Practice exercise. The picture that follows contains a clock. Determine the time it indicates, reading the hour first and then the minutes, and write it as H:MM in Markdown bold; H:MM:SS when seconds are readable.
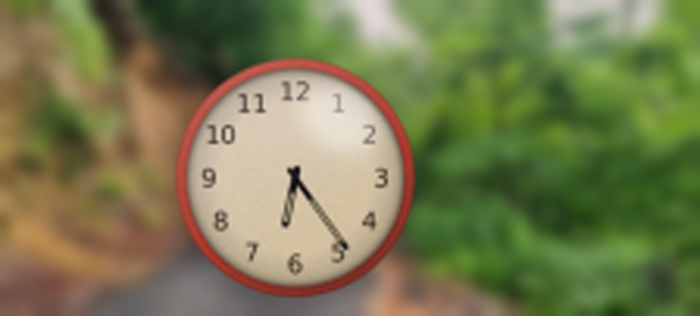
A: **6:24**
